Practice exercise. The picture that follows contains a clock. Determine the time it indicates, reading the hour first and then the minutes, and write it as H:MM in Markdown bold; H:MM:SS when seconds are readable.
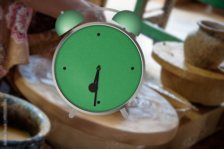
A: **6:31**
